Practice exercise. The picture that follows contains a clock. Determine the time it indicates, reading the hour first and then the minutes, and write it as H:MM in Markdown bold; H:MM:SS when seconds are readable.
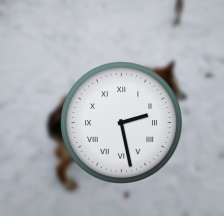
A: **2:28**
